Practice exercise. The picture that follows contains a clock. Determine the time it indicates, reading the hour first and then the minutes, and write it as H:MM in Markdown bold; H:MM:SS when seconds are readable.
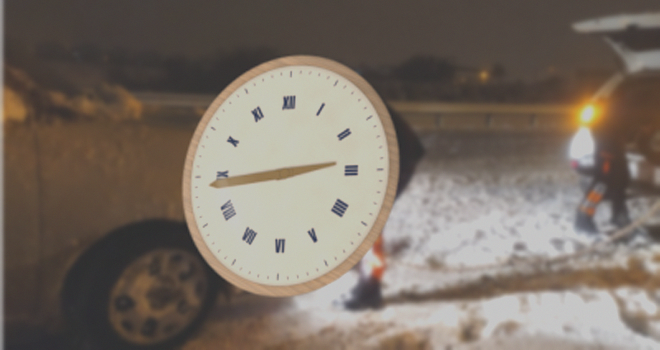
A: **2:44**
